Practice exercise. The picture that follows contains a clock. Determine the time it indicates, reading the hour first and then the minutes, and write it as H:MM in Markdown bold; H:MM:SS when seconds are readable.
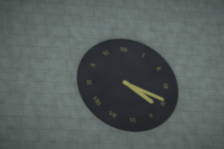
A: **4:19**
